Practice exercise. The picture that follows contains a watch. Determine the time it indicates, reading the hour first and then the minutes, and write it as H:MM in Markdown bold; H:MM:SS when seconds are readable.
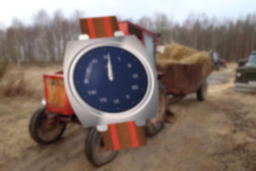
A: **12:01**
